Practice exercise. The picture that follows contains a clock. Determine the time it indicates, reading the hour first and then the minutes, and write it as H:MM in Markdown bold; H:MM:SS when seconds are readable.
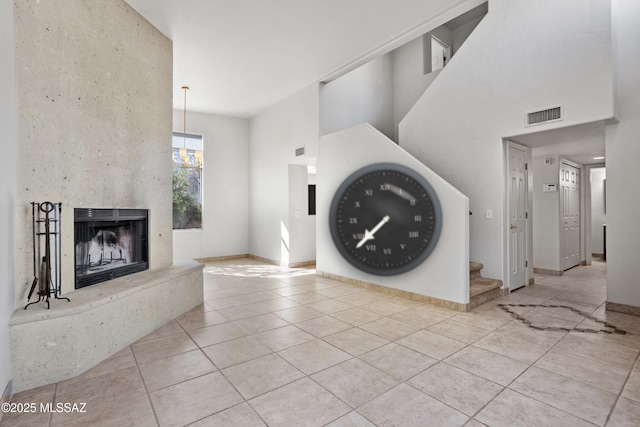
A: **7:38**
